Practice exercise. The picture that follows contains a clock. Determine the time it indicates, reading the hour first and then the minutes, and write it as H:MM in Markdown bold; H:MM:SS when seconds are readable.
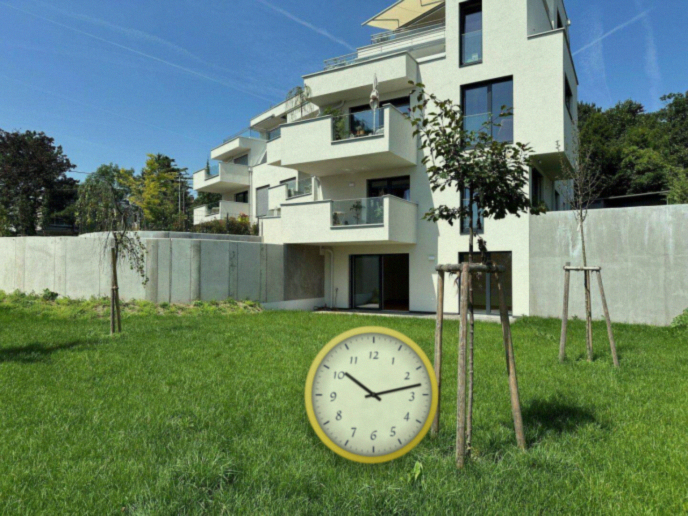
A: **10:13**
